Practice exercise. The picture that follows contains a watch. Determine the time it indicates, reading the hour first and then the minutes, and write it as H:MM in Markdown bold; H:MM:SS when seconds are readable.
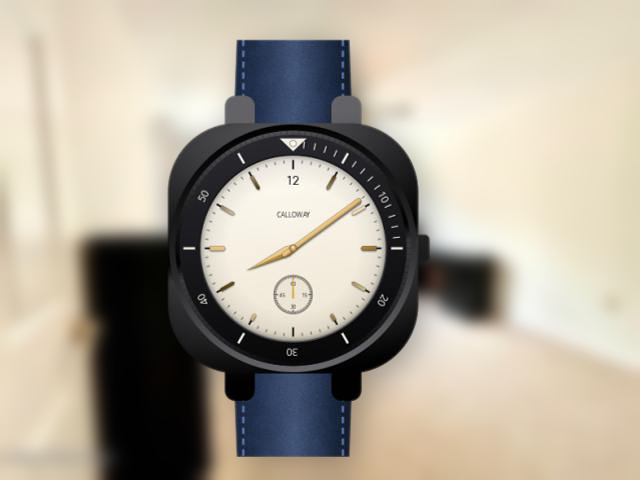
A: **8:09**
